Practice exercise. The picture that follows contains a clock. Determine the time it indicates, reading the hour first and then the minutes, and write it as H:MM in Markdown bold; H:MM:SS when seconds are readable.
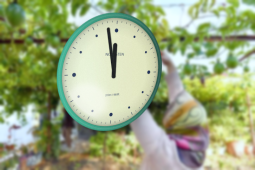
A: **11:58**
